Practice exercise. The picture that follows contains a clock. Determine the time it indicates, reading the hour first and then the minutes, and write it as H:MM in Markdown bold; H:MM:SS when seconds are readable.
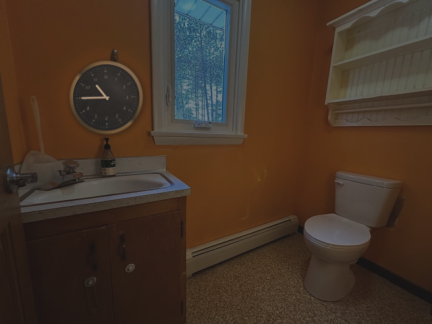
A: **10:45**
